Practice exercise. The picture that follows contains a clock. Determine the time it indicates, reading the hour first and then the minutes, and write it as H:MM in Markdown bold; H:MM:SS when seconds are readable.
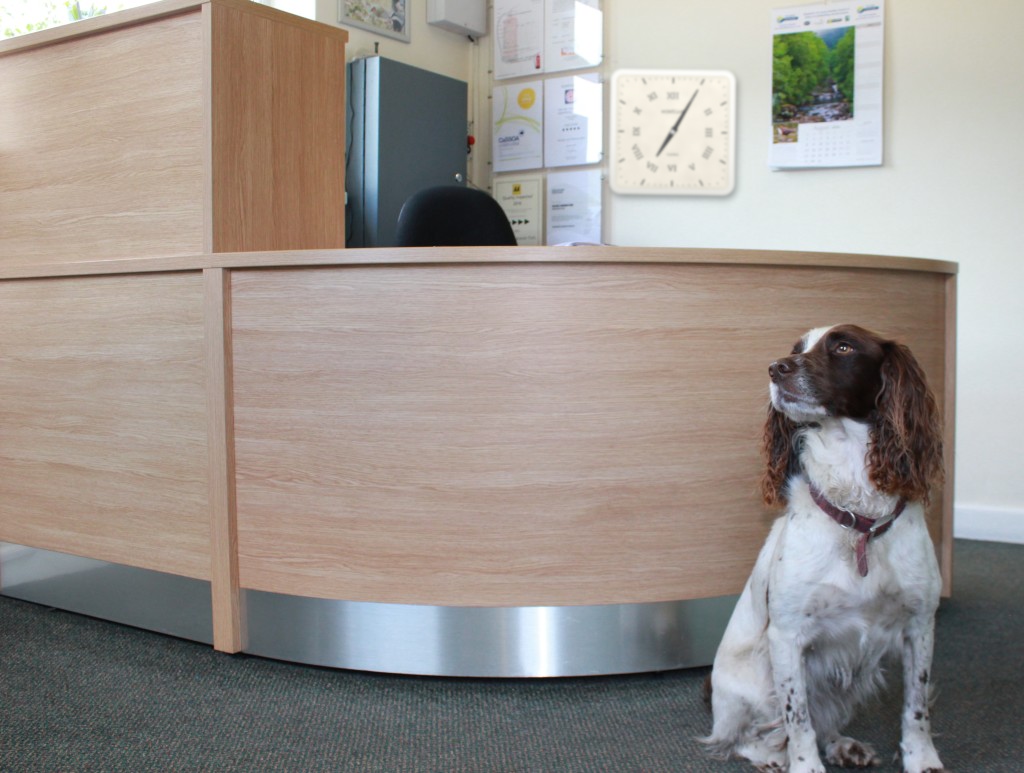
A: **7:05**
